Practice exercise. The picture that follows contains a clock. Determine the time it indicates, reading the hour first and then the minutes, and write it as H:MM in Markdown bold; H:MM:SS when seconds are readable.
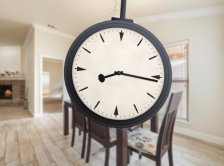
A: **8:16**
